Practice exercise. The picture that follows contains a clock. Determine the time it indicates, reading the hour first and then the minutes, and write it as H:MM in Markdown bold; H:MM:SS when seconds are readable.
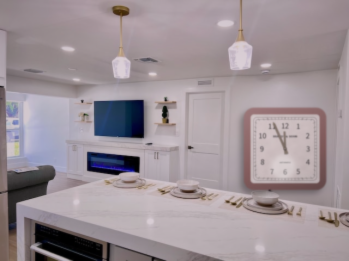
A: **11:56**
